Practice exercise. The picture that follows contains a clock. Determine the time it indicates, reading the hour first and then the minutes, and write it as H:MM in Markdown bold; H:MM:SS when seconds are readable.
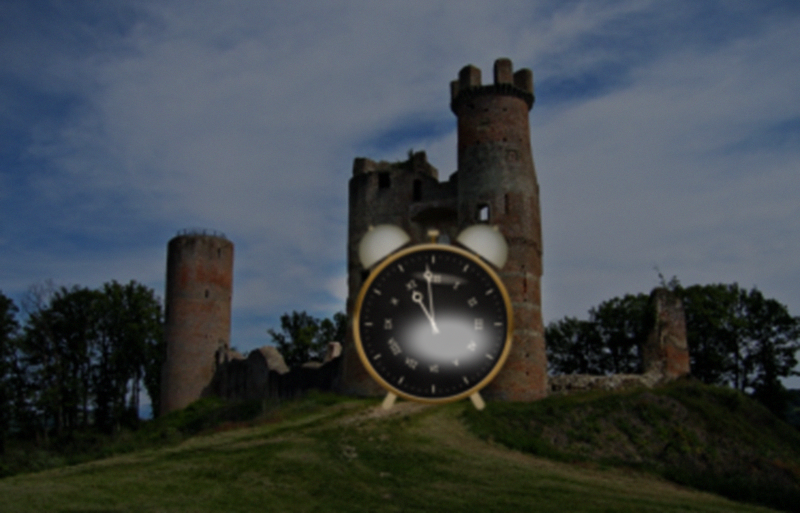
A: **10:59**
